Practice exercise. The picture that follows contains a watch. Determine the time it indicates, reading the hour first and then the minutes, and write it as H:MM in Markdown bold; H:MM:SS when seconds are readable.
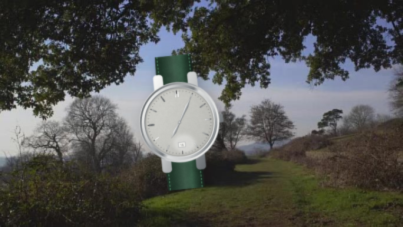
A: **7:05**
